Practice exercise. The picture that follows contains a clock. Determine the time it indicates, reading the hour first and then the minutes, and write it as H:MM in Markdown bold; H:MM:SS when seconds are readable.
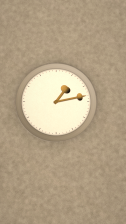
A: **1:13**
